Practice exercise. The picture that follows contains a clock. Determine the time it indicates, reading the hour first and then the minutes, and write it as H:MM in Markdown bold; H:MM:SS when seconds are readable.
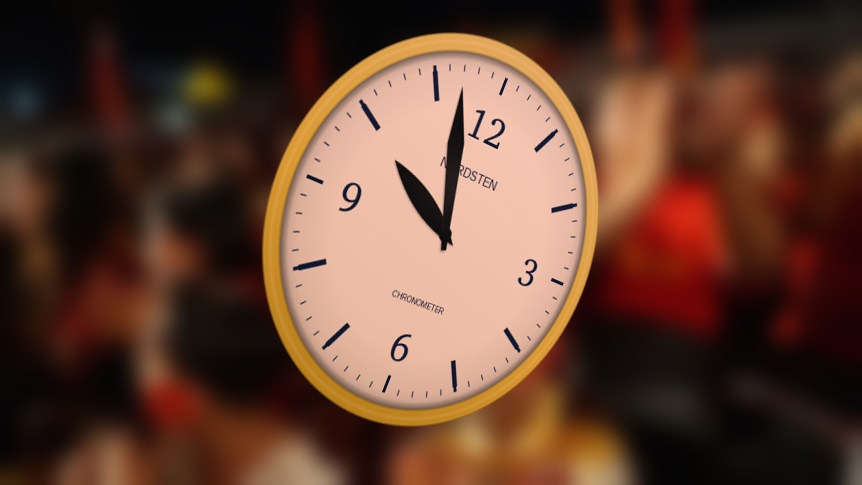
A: **9:57**
